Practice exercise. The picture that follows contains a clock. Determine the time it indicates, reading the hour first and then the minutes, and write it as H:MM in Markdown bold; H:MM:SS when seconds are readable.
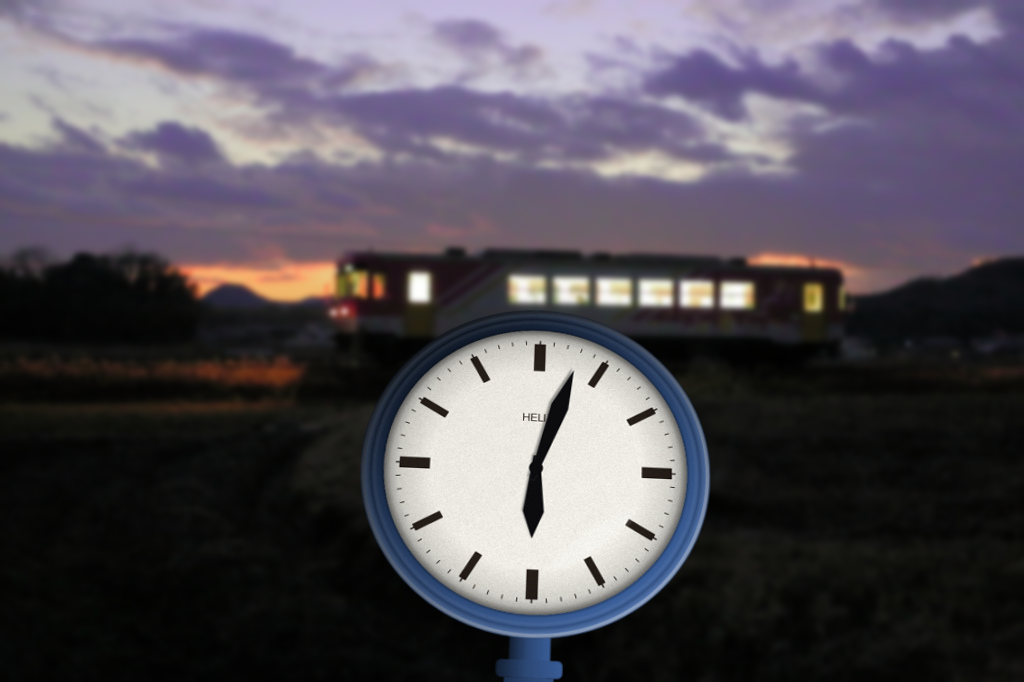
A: **6:03**
